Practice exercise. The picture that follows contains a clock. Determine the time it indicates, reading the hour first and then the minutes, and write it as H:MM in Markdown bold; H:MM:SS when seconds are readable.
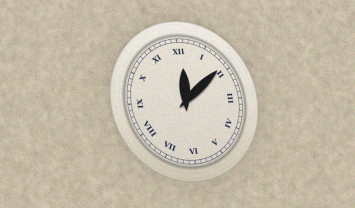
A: **12:09**
